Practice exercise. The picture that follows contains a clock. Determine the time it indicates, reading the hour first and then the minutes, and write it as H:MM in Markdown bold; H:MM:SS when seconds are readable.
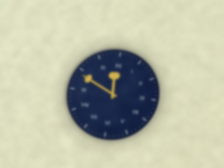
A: **11:49**
